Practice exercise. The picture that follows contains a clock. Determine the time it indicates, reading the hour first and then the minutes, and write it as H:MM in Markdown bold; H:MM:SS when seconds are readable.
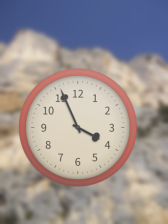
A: **3:56**
